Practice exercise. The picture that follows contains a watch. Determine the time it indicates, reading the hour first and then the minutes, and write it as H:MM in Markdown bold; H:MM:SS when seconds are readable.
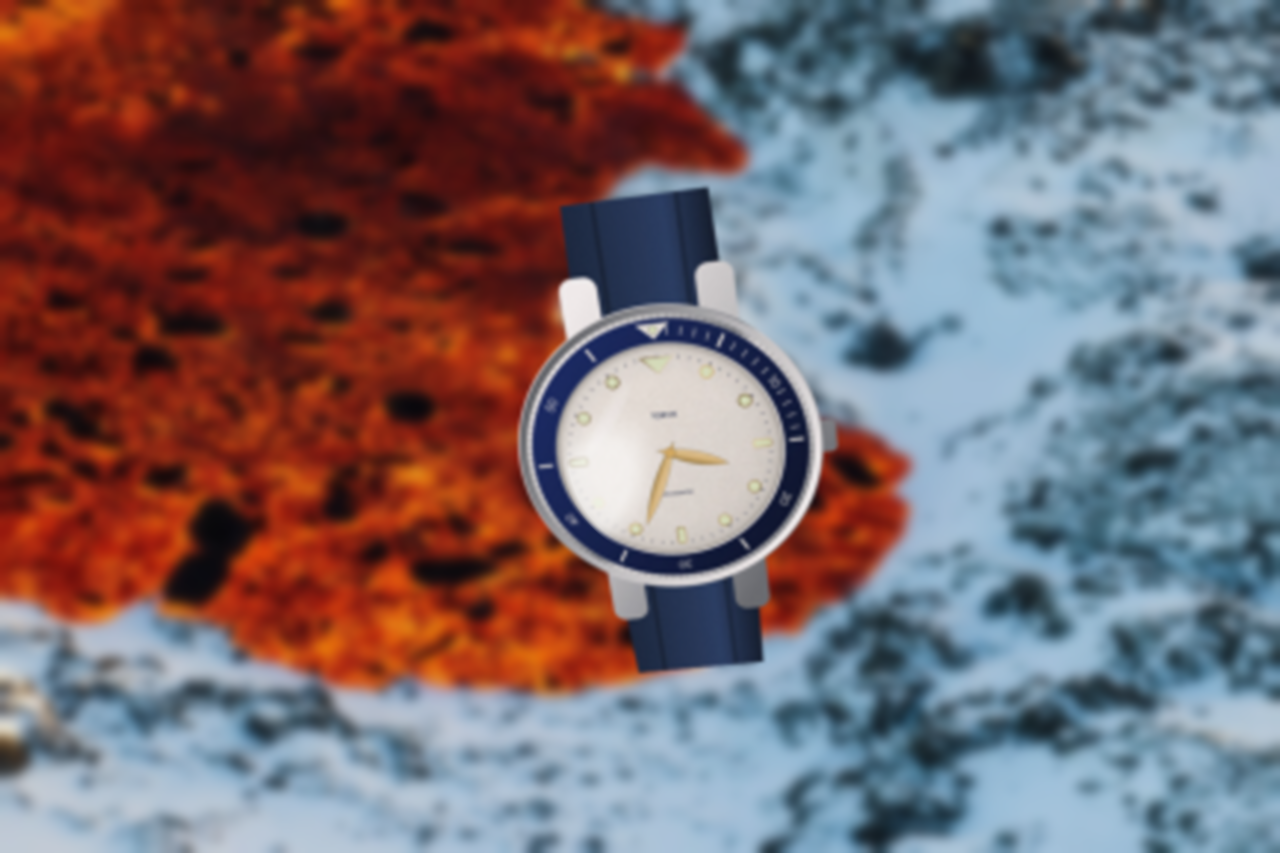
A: **3:34**
